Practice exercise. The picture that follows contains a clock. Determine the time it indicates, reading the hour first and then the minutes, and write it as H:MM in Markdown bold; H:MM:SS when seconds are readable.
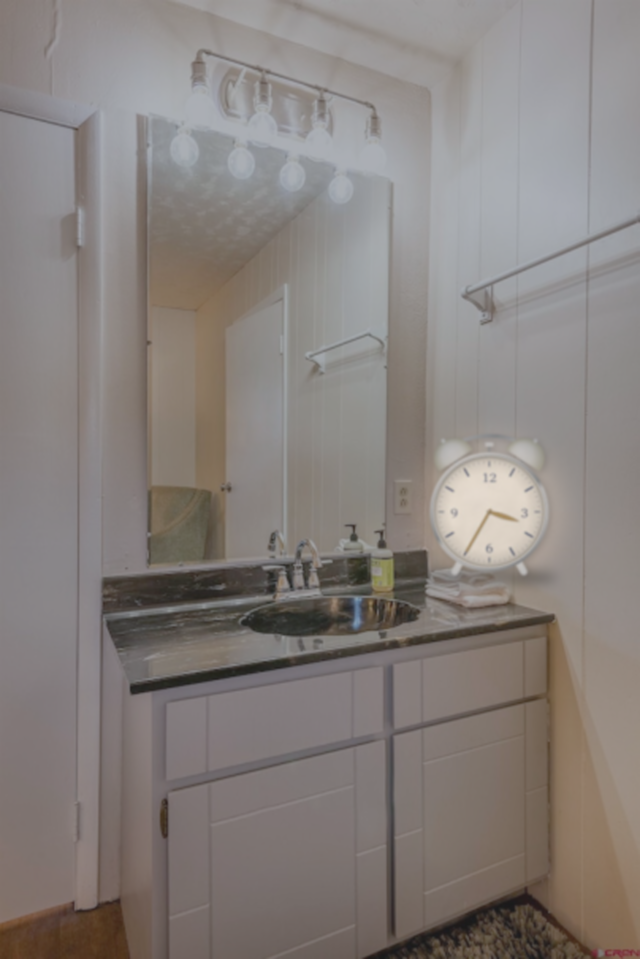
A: **3:35**
